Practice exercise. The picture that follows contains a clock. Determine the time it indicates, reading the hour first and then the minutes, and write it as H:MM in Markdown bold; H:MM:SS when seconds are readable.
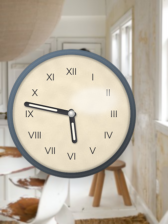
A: **5:47**
